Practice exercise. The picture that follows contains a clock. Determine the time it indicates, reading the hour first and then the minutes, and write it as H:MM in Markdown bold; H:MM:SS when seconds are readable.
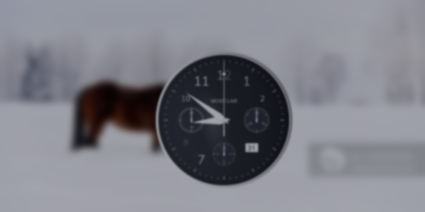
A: **8:51**
